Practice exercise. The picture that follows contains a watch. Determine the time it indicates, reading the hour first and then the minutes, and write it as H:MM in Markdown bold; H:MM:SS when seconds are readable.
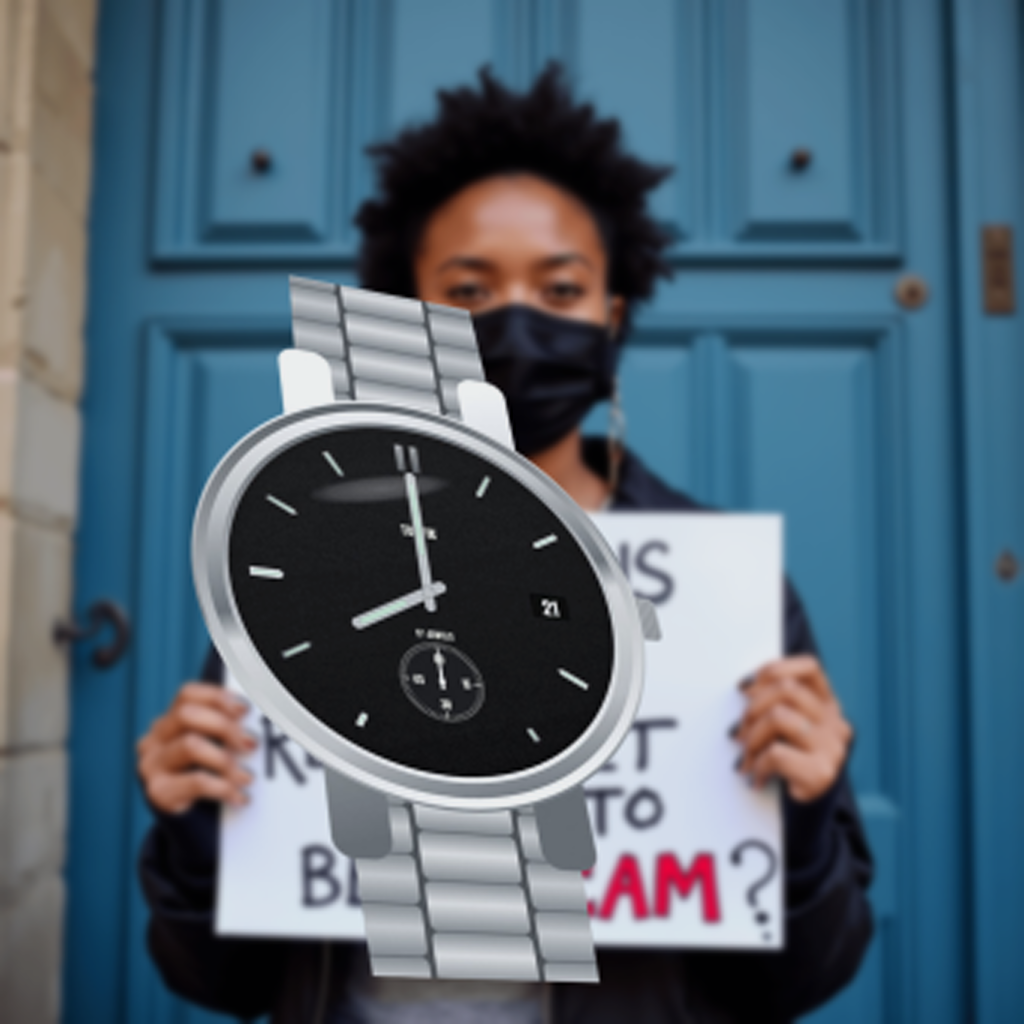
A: **8:00**
